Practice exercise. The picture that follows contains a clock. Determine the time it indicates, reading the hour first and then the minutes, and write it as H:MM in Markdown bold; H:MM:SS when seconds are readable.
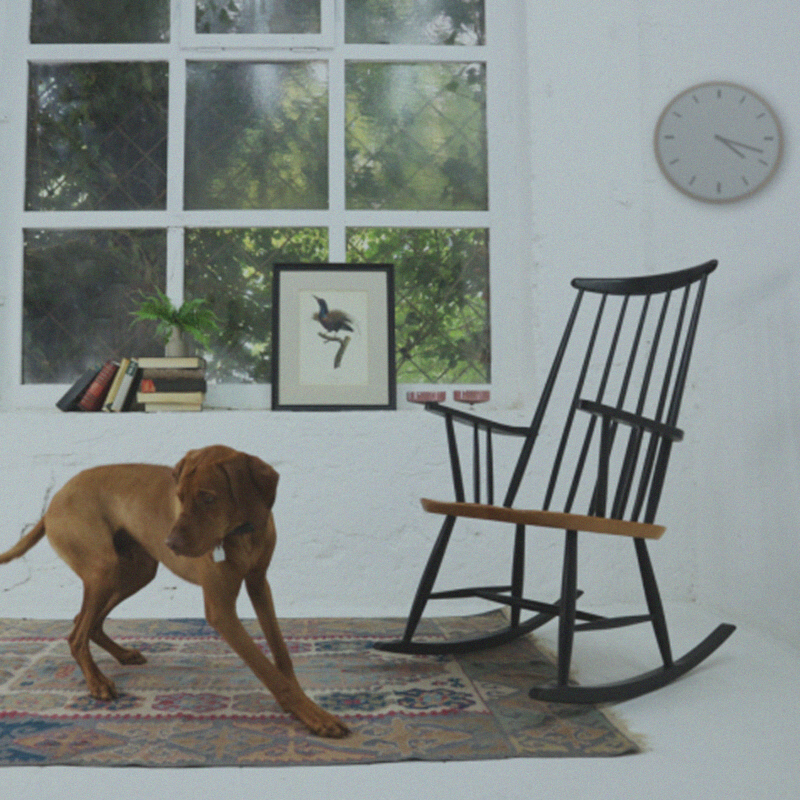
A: **4:18**
